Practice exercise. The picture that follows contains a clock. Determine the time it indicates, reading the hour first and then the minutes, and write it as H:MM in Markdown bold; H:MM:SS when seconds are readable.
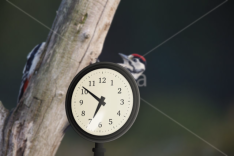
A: **6:51**
